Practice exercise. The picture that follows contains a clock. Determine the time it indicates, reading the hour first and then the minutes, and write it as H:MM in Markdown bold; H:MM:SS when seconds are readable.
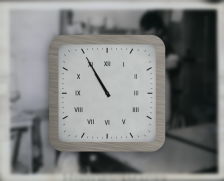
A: **10:55**
